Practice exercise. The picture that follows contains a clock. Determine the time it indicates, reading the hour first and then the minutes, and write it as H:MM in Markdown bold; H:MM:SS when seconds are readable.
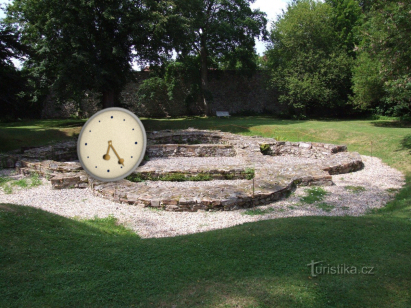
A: **6:24**
